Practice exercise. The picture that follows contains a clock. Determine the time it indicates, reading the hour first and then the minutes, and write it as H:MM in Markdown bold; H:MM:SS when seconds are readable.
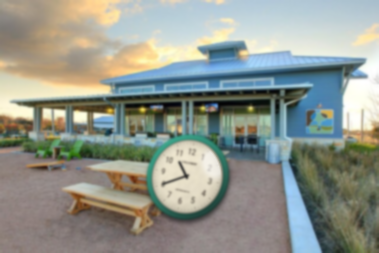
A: **10:40**
